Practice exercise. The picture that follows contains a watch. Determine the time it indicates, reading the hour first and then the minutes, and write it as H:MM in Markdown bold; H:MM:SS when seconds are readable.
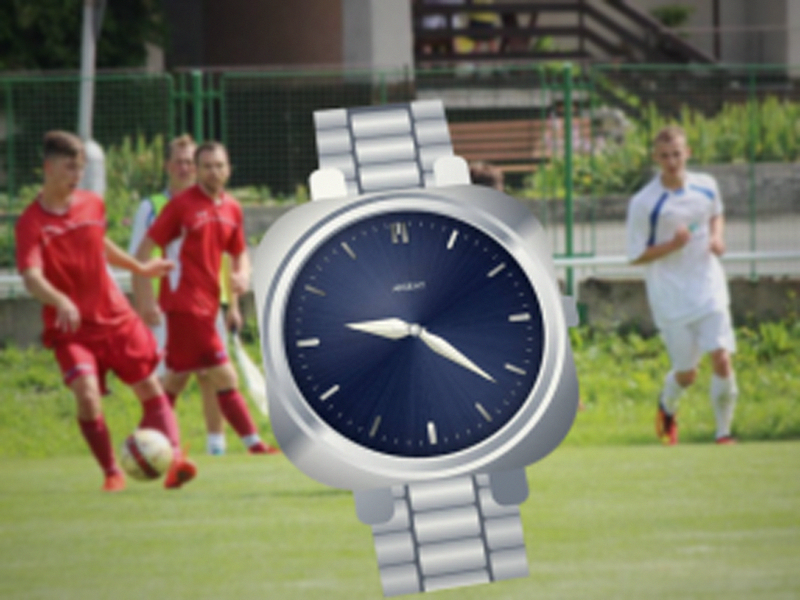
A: **9:22**
